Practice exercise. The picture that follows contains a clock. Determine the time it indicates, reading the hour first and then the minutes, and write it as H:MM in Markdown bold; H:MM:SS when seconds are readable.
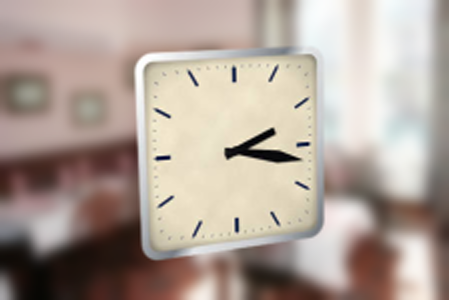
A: **2:17**
